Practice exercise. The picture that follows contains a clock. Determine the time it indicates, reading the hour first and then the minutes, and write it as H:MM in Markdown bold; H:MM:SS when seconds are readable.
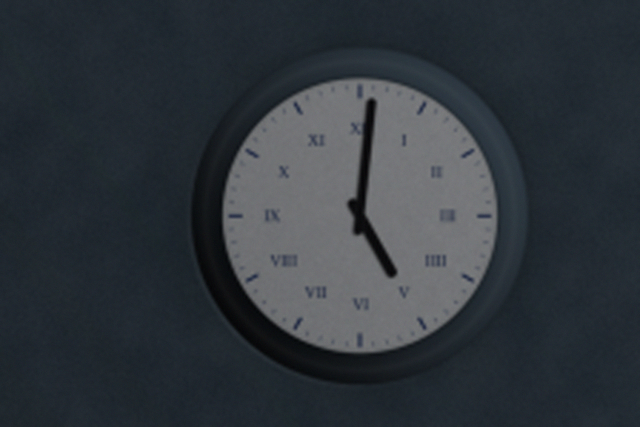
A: **5:01**
